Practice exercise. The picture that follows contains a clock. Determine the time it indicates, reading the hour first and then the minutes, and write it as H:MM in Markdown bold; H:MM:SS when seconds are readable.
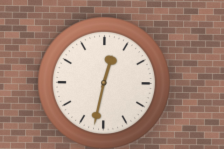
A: **12:32**
